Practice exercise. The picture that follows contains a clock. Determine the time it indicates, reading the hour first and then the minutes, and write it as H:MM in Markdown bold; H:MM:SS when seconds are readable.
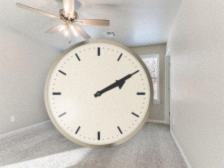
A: **2:10**
